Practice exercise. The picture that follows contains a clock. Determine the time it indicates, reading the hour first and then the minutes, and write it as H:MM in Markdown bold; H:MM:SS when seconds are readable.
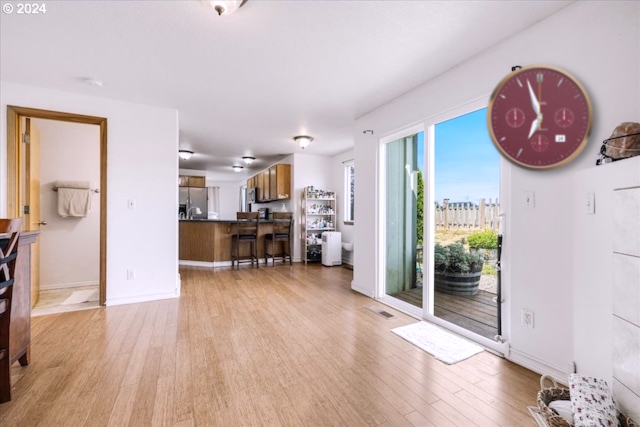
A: **6:57**
